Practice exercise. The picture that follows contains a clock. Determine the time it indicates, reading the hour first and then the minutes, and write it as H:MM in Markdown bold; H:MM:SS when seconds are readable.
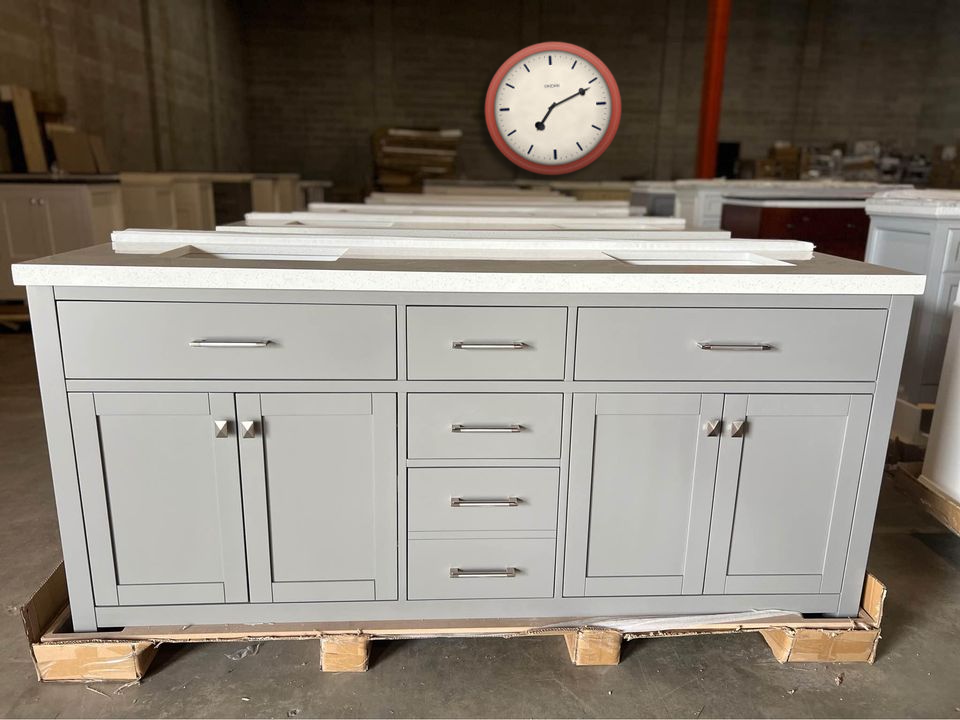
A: **7:11**
